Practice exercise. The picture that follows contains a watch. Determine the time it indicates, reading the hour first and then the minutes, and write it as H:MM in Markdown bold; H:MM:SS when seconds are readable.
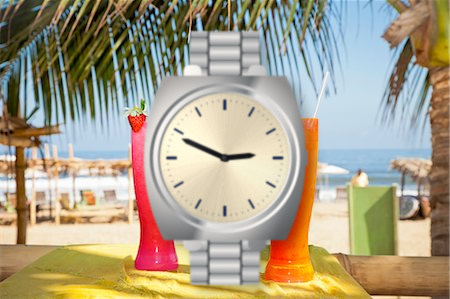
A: **2:49**
